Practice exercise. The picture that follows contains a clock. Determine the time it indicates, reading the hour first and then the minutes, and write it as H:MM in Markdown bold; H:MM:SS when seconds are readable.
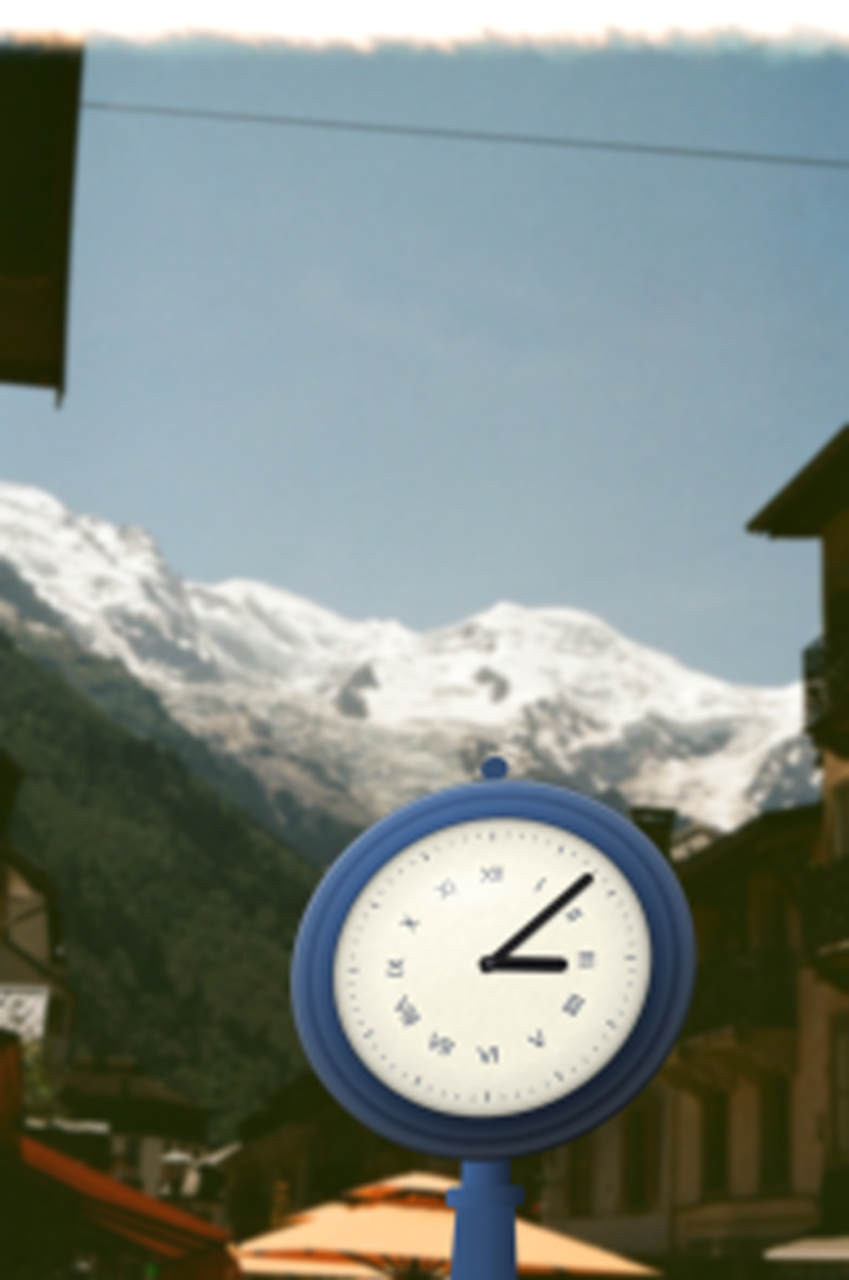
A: **3:08**
